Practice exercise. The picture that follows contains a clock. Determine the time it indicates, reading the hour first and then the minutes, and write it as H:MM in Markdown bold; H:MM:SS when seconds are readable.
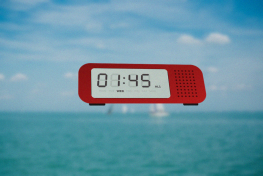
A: **1:45**
